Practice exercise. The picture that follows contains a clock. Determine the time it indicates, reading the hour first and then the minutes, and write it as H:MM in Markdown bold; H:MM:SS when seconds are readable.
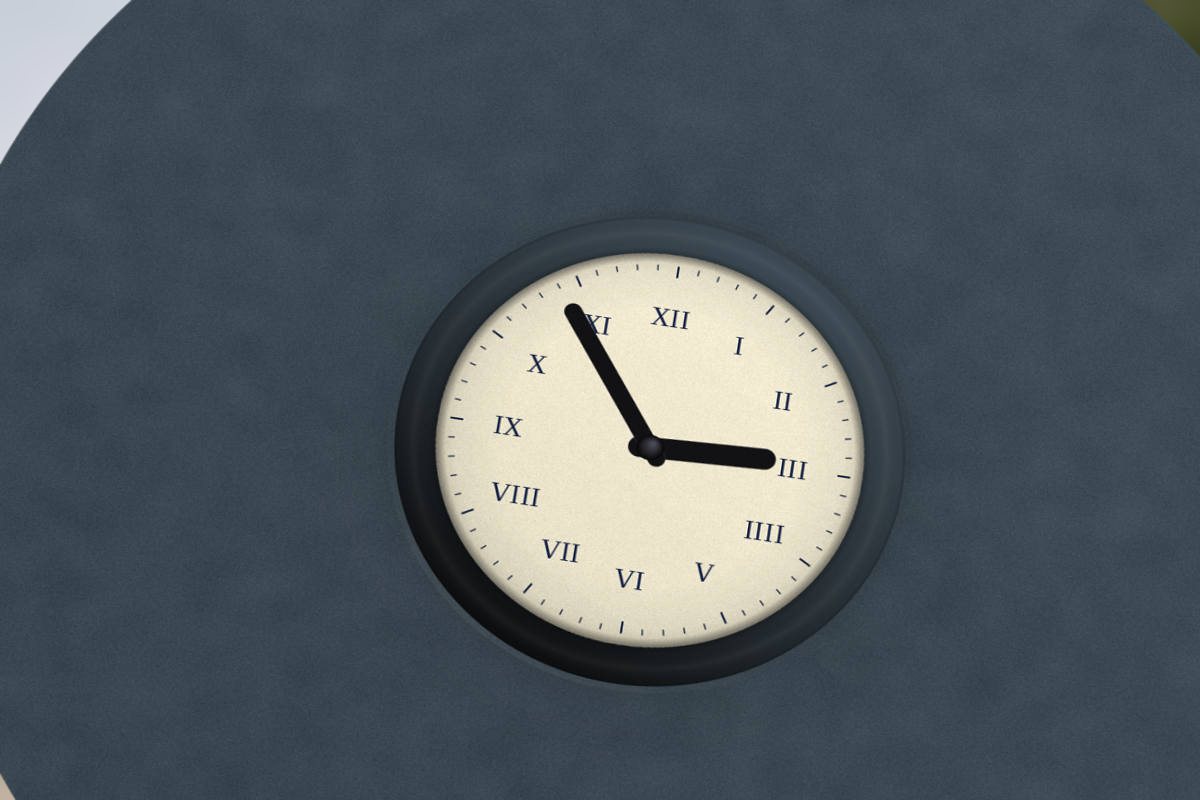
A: **2:54**
